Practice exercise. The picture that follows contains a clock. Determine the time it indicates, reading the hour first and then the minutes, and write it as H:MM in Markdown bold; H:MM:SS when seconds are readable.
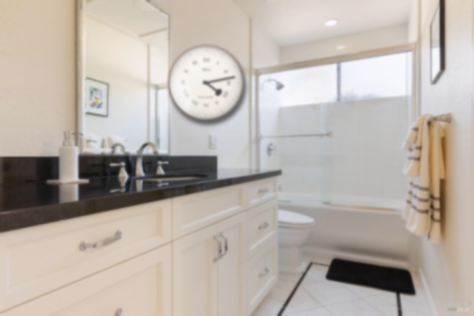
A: **4:13**
